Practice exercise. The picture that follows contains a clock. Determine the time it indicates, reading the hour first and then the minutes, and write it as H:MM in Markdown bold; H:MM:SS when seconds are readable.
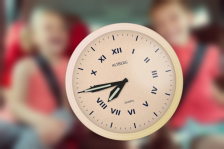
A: **7:45**
